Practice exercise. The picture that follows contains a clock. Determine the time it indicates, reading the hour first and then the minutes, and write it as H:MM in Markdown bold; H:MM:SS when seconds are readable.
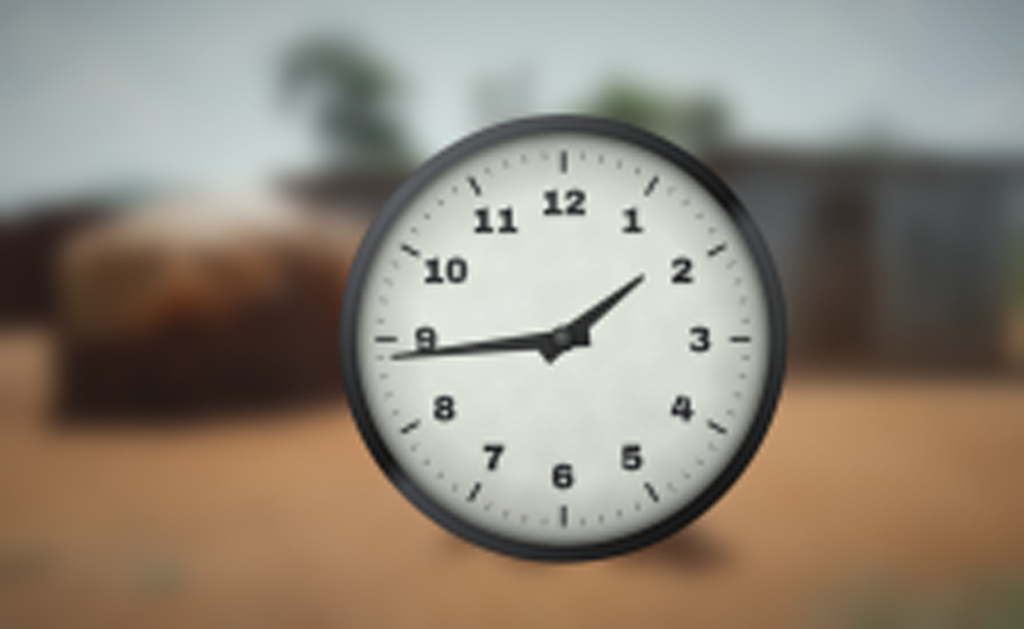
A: **1:44**
